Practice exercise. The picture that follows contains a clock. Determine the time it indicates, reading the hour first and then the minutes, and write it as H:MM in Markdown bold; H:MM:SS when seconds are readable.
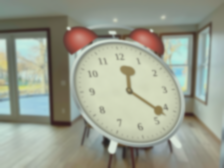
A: **12:22**
